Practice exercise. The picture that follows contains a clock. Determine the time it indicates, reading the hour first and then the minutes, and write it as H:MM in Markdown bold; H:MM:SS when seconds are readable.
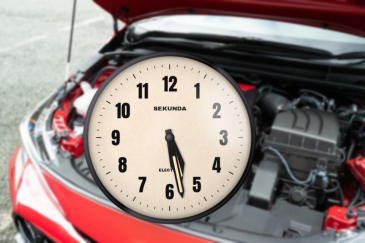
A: **5:28**
